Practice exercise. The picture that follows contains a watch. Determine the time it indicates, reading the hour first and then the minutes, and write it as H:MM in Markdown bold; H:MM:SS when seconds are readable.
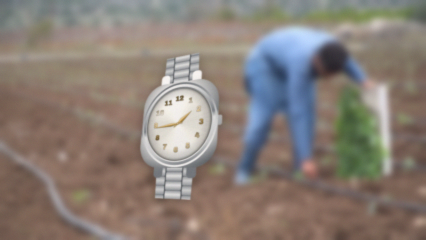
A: **1:44**
